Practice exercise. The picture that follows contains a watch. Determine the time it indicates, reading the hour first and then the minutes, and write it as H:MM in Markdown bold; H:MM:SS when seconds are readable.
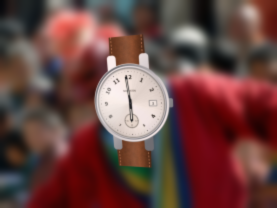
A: **5:59**
